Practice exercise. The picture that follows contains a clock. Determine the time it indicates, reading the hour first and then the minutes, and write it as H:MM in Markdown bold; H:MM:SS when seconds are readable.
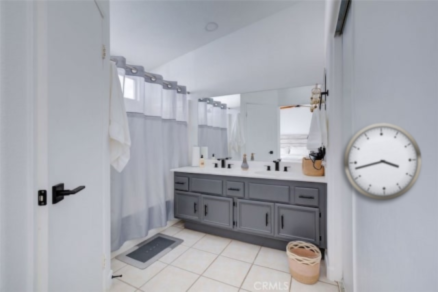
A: **3:43**
